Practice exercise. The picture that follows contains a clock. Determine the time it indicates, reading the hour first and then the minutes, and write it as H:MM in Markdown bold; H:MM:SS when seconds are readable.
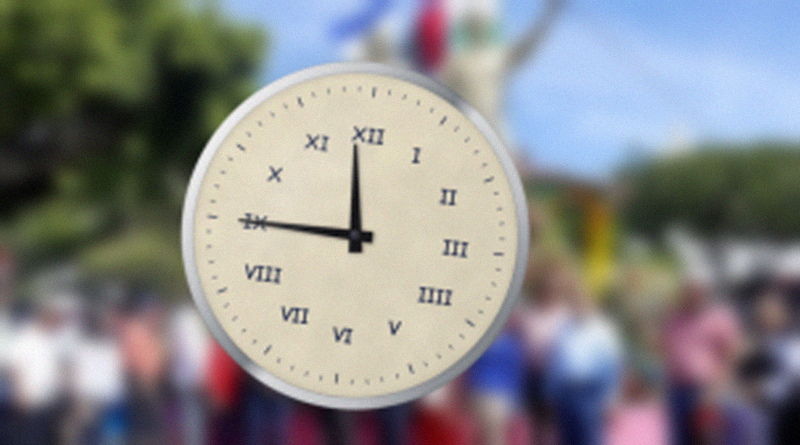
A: **11:45**
